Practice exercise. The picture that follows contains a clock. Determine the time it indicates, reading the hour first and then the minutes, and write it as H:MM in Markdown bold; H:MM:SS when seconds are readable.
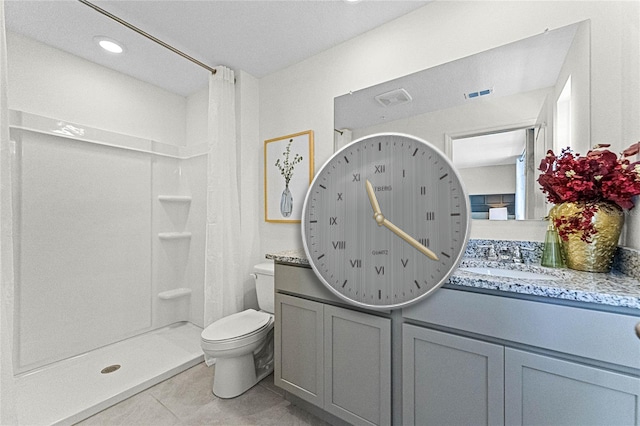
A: **11:21**
